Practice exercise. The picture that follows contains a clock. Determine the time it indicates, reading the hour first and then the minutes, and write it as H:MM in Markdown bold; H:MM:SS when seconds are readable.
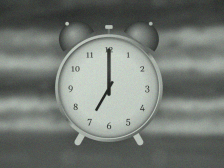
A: **7:00**
